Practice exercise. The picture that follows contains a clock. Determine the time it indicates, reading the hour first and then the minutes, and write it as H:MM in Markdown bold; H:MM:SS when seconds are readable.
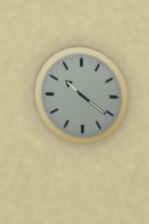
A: **10:21**
